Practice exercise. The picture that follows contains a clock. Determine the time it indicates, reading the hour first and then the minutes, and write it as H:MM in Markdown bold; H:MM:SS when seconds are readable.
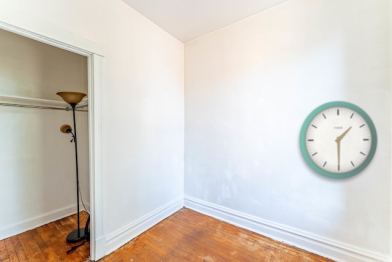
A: **1:30**
